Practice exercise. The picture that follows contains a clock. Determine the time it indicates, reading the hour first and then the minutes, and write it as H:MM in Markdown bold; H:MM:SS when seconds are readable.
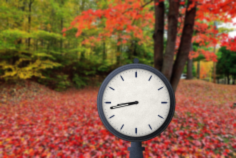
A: **8:43**
